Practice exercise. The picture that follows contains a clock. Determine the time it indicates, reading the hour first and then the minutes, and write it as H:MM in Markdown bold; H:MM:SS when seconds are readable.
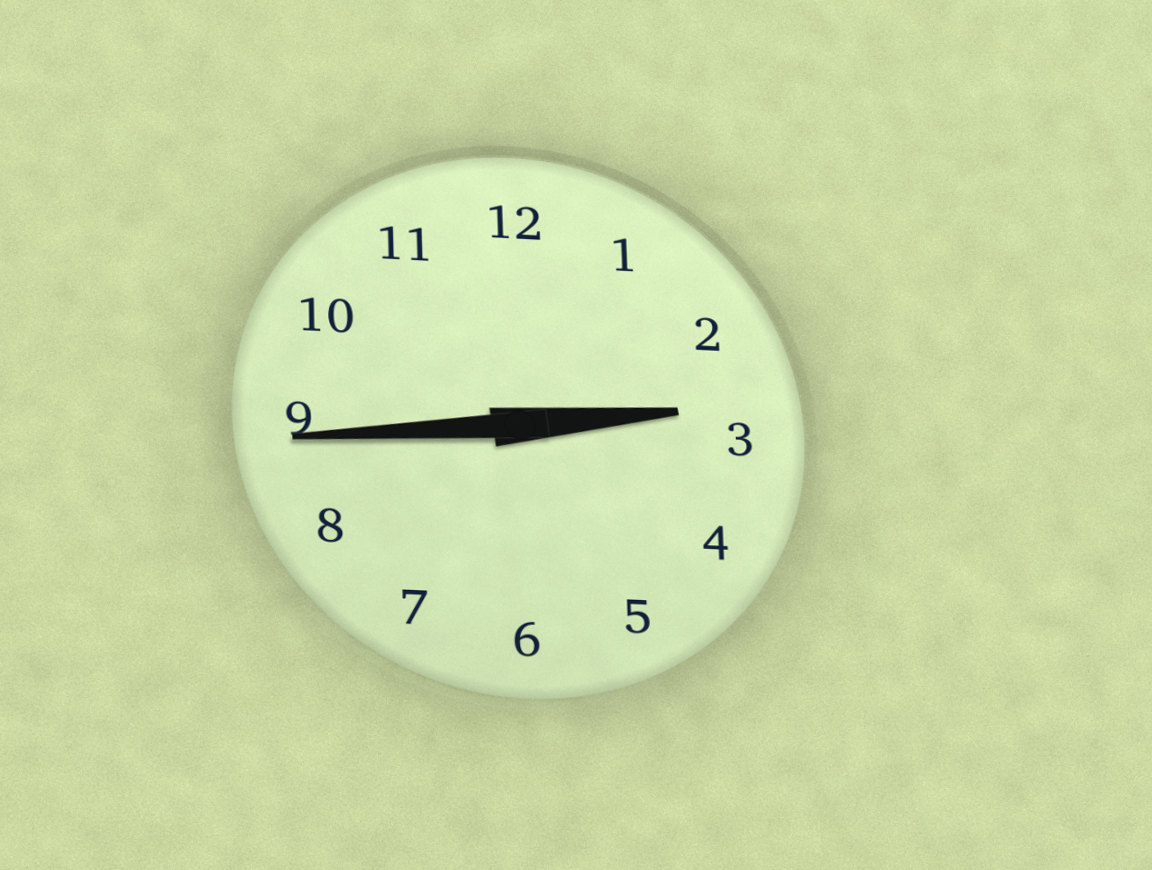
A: **2:44**
